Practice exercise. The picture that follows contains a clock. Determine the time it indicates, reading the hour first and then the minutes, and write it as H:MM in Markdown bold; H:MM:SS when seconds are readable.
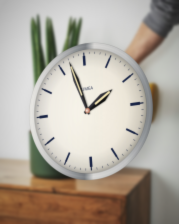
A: **1:57**
